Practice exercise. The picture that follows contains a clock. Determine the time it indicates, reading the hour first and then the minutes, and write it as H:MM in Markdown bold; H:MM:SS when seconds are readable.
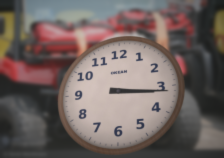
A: **3:16**
